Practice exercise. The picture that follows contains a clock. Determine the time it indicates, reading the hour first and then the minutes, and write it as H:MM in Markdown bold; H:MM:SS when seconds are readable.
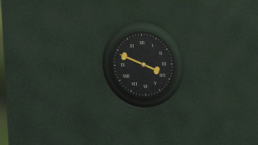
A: **3:49**
